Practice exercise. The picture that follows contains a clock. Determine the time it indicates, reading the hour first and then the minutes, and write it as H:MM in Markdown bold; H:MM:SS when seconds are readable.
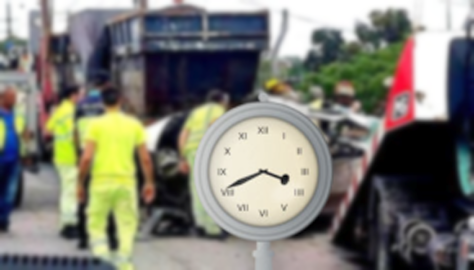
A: **3:41**
